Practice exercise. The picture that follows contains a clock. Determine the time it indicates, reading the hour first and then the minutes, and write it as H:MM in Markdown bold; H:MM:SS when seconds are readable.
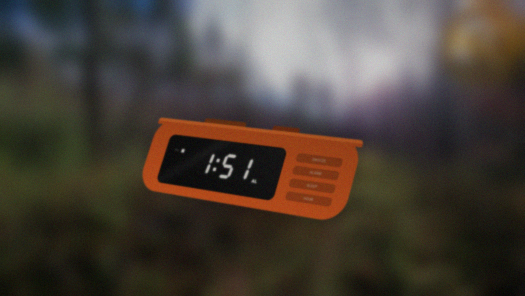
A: **1:51**
